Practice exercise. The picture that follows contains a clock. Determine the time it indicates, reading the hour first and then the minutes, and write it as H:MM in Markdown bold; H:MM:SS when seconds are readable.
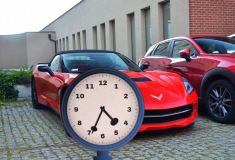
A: **4:34**
